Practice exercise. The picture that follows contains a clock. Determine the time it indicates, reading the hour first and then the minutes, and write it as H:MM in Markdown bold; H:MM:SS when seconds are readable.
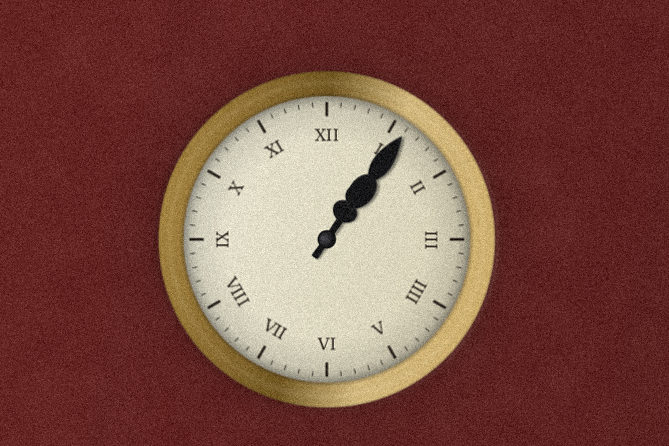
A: **1:06**
